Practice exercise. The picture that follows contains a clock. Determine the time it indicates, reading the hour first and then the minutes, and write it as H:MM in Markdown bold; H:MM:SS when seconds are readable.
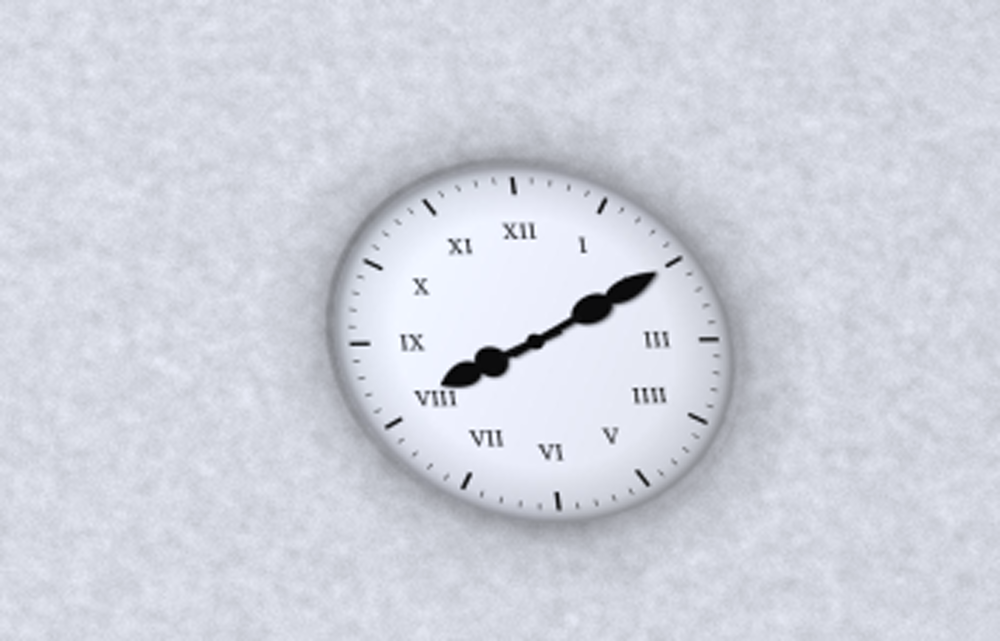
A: **8:10**
